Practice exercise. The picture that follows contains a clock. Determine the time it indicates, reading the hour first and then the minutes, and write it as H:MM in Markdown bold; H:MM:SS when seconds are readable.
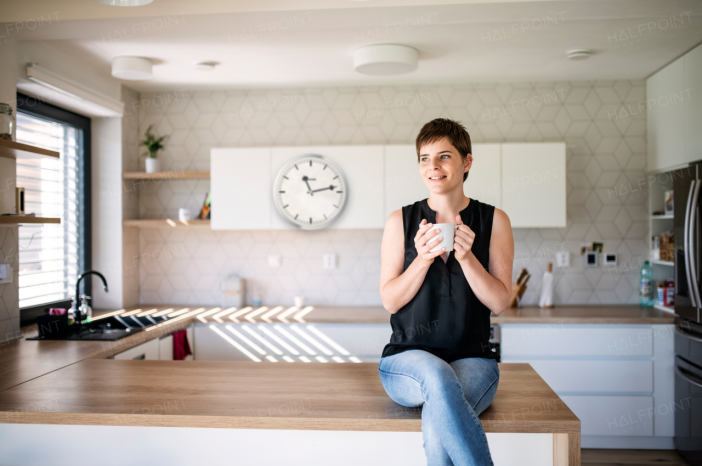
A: **11:13**
